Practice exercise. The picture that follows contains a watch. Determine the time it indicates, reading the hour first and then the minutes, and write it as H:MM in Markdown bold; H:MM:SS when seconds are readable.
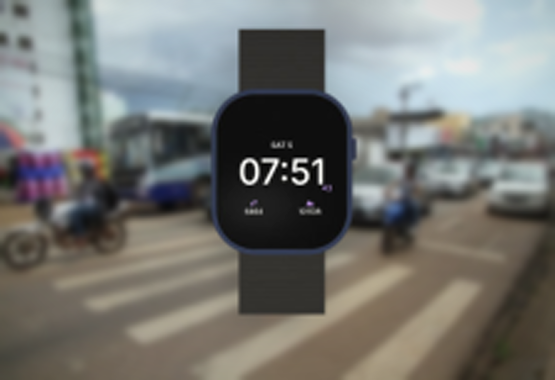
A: **7:51**
